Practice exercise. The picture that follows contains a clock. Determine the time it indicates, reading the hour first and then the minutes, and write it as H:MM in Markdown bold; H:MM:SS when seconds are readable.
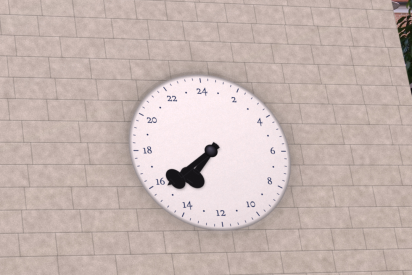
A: **14:39**
